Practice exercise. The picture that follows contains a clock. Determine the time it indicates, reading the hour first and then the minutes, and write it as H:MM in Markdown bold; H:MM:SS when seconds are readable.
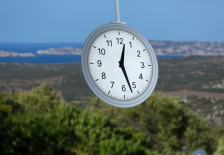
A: **12:27**
